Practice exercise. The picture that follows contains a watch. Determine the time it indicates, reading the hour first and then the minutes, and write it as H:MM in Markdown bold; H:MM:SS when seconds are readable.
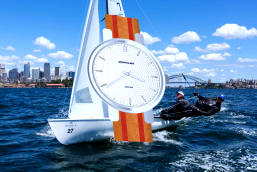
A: **3:39**
